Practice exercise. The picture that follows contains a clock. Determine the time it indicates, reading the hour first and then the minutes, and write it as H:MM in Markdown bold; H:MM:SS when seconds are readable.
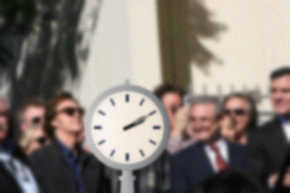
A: **2:10**
